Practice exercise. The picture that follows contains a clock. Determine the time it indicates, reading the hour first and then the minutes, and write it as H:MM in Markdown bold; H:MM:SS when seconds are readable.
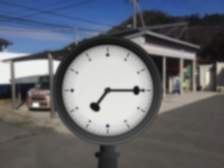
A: **7:15**
